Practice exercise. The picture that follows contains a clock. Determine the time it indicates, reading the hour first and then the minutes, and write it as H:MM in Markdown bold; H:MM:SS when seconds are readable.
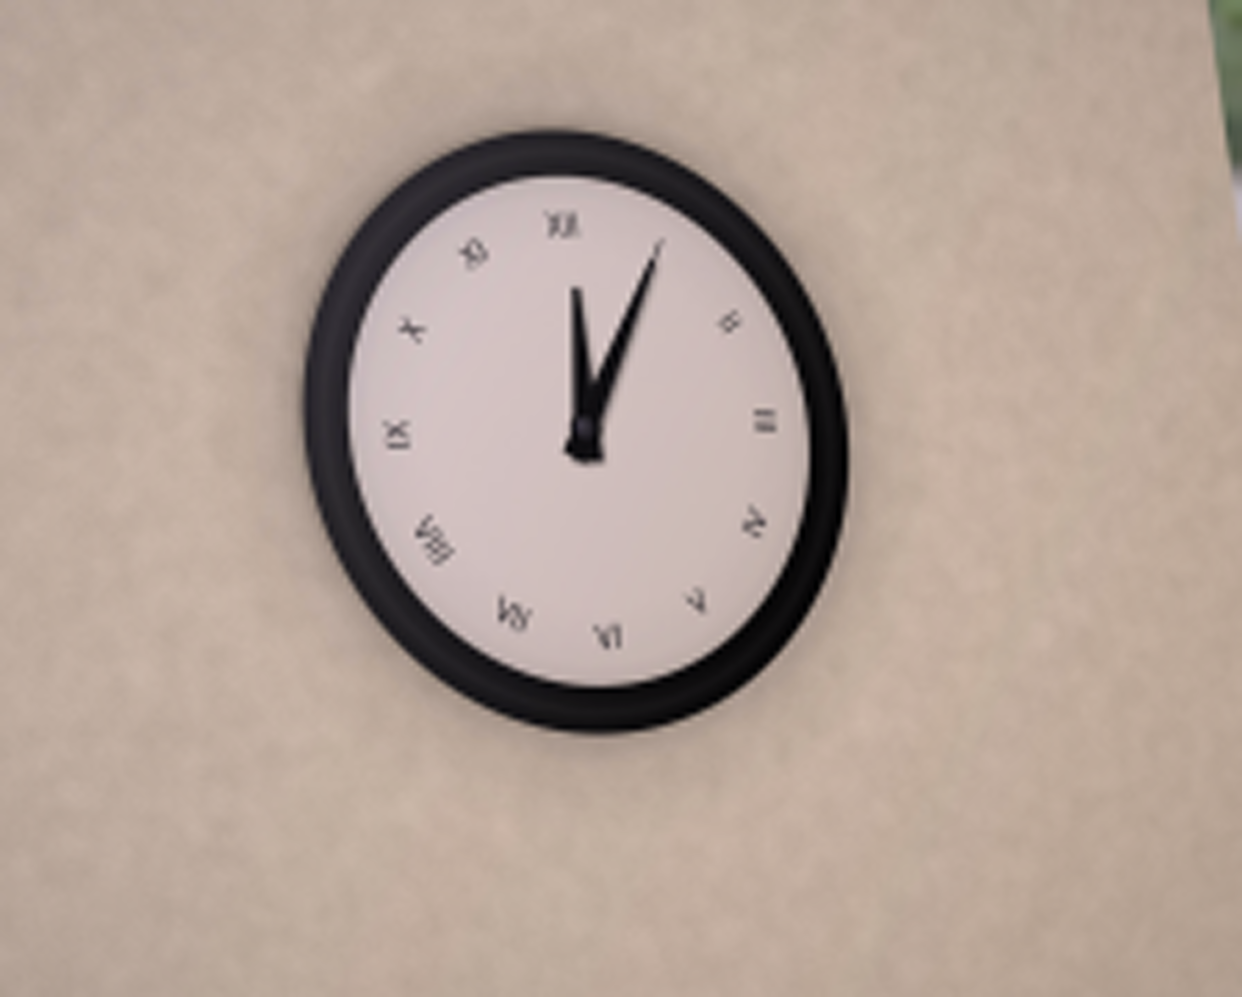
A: **12:05**
